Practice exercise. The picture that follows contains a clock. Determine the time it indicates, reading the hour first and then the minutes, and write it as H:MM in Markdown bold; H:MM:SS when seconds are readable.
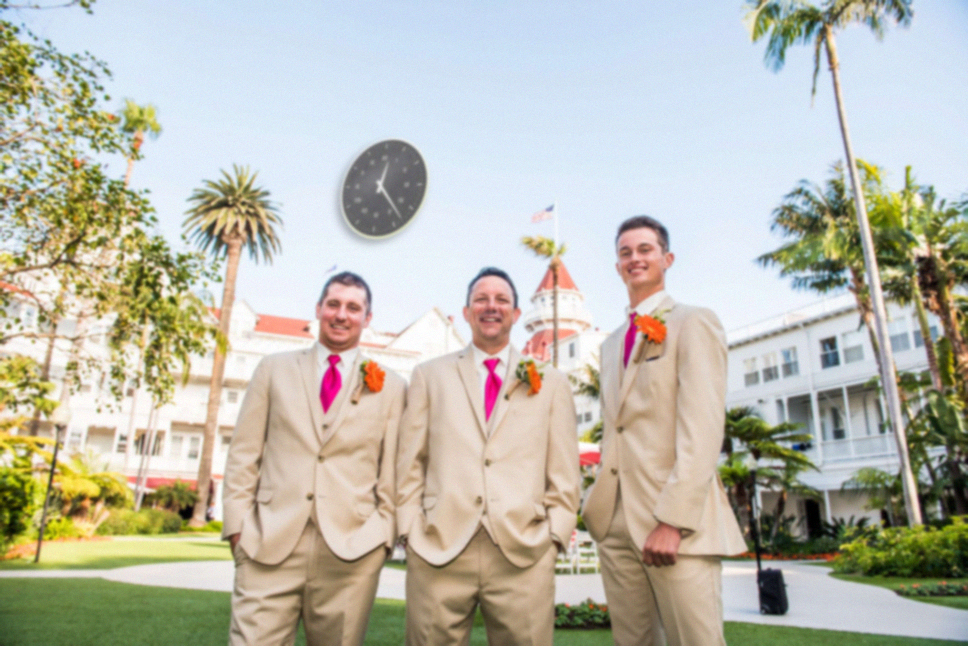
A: **12:23**
